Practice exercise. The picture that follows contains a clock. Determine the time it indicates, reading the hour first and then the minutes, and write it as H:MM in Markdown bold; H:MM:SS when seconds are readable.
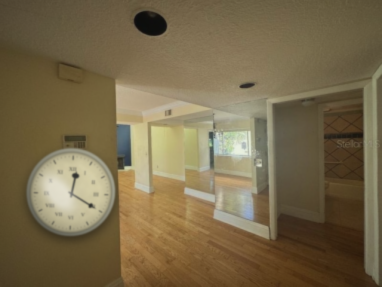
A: **12:20**
